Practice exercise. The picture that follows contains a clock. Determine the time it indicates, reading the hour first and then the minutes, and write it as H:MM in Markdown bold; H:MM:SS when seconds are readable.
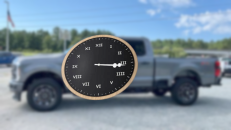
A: **3:16**
